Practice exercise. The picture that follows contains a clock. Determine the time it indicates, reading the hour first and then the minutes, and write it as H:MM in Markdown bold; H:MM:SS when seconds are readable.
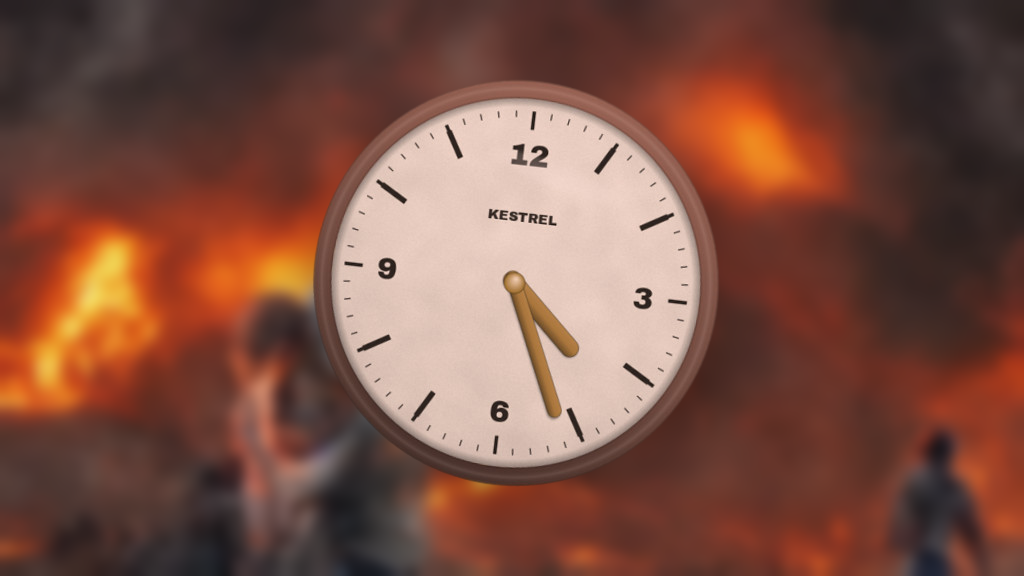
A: **4:26**
